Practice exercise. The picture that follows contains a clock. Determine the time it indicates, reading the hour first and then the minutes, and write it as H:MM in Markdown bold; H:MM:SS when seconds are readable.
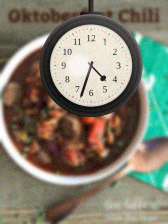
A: **4:33**
